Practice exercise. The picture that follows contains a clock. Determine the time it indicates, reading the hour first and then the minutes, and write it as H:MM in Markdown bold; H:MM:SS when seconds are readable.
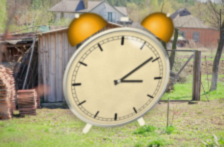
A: **3:09**
